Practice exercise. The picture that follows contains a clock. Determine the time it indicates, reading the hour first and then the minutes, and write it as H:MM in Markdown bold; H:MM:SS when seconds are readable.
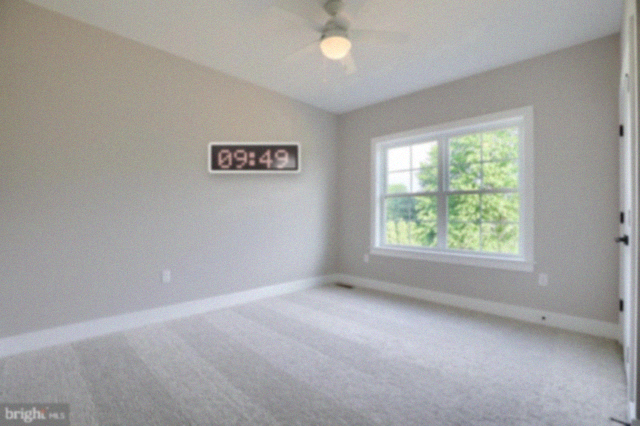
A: **9:49**
